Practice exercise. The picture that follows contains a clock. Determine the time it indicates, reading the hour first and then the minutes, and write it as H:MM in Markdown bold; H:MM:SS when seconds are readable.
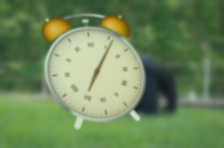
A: **7:06**
